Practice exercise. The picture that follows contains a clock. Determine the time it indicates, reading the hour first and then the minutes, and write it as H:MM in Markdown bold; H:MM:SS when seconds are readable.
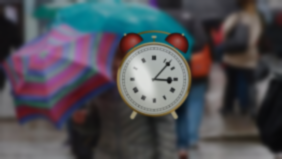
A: **3:07**
